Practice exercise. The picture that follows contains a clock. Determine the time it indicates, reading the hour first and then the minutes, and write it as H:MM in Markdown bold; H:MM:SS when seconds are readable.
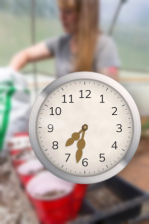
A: **7:32**
